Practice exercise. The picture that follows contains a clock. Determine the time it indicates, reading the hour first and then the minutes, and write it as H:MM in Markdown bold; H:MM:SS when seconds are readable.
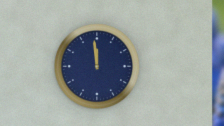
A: **11:59**
